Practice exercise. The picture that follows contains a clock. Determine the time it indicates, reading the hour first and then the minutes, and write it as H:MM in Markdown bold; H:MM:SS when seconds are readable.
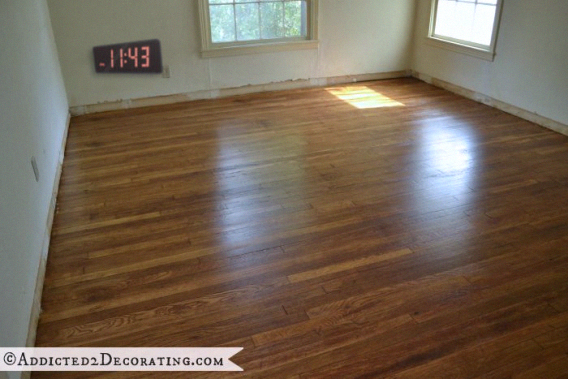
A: **11:43**
